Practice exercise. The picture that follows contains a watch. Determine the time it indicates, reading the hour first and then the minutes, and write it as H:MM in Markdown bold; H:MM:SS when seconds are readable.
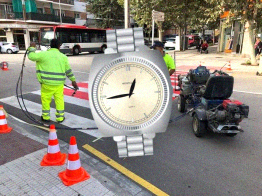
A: **12:44**
